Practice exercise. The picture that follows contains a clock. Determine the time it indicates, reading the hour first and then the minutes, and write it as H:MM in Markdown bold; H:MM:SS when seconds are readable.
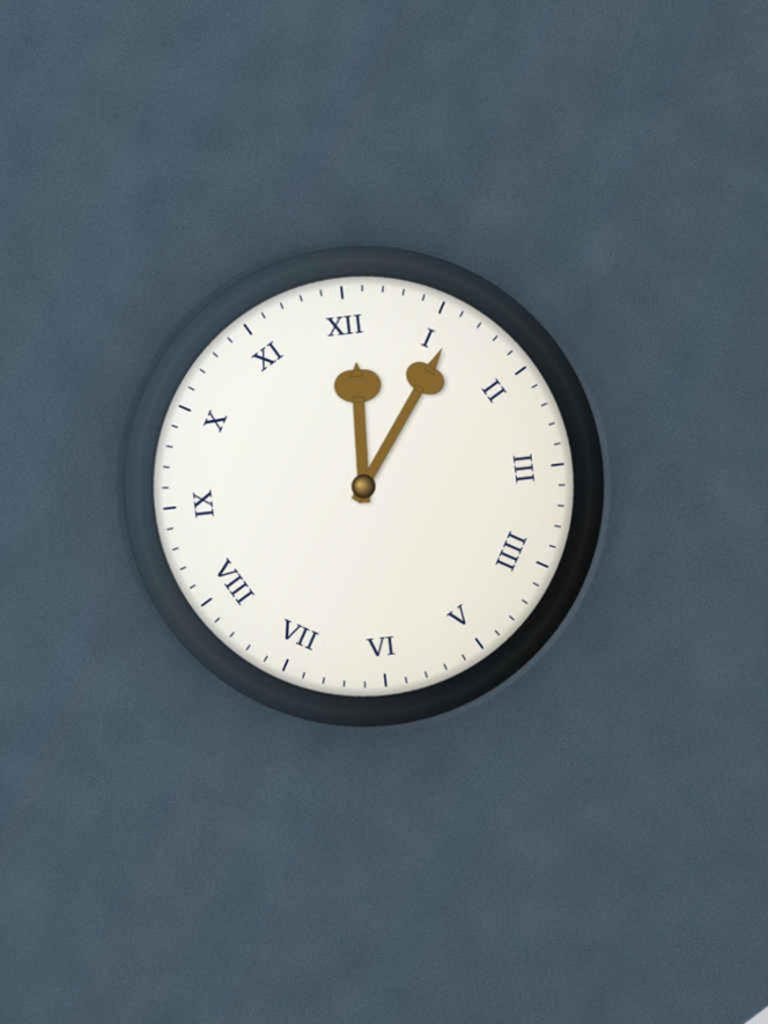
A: **12:06**
